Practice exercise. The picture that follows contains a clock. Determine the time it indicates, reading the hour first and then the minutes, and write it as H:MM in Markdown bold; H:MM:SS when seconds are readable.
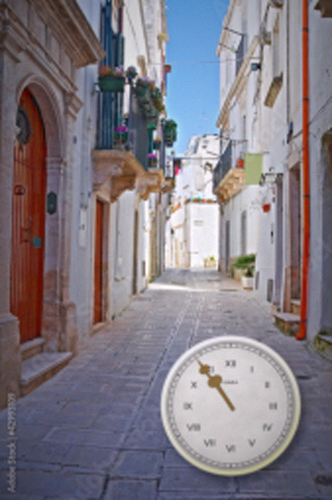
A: **10:54**
